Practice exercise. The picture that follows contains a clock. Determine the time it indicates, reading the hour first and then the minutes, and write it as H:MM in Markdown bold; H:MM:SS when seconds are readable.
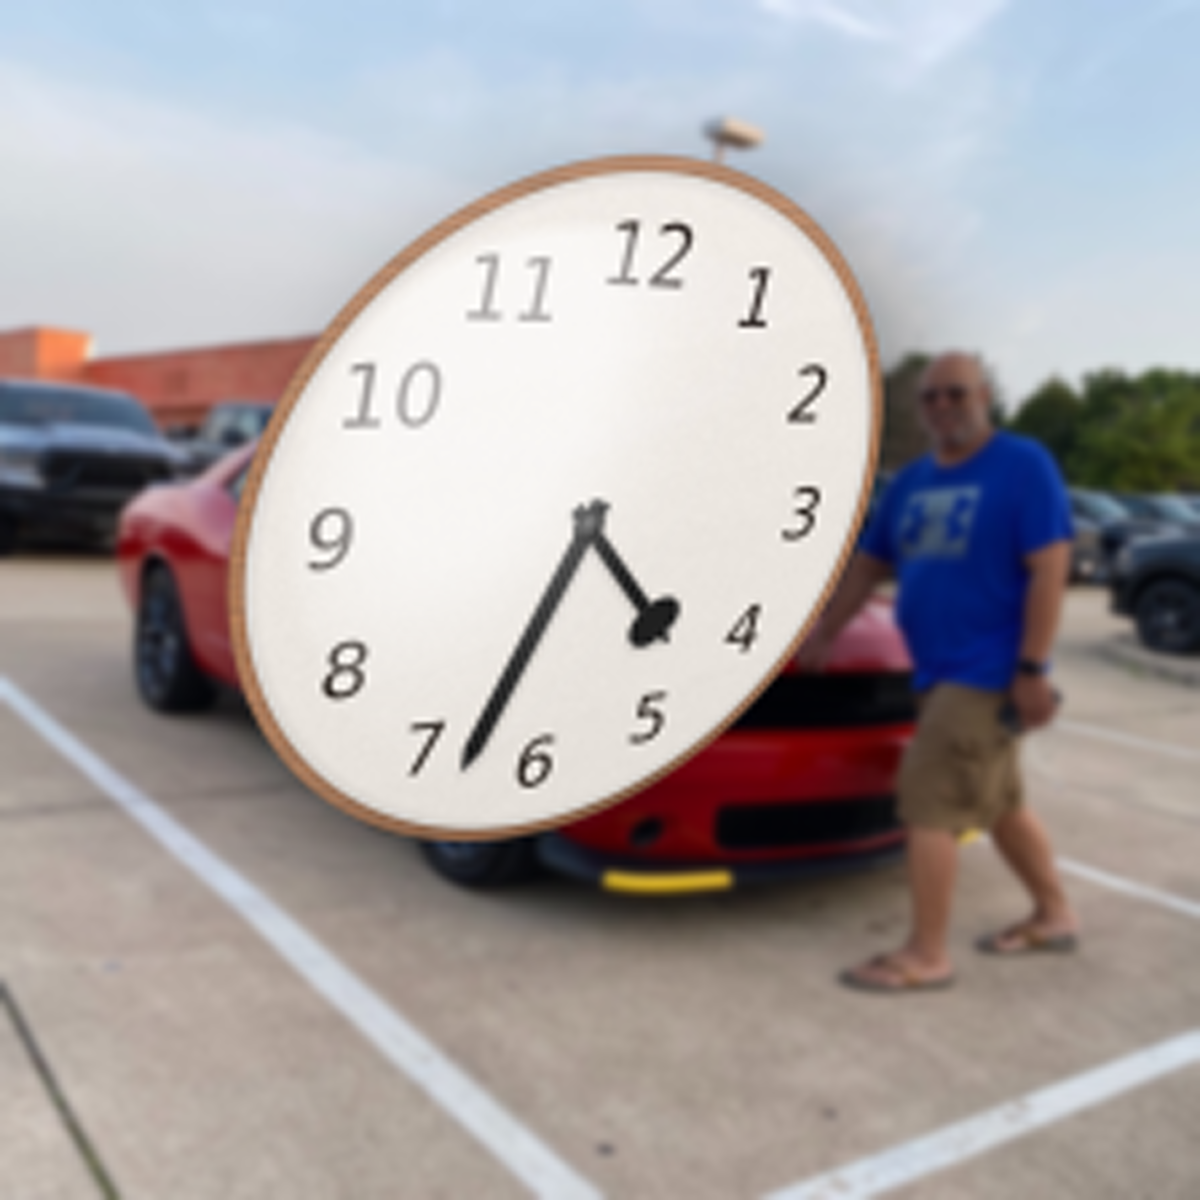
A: **4:33**
